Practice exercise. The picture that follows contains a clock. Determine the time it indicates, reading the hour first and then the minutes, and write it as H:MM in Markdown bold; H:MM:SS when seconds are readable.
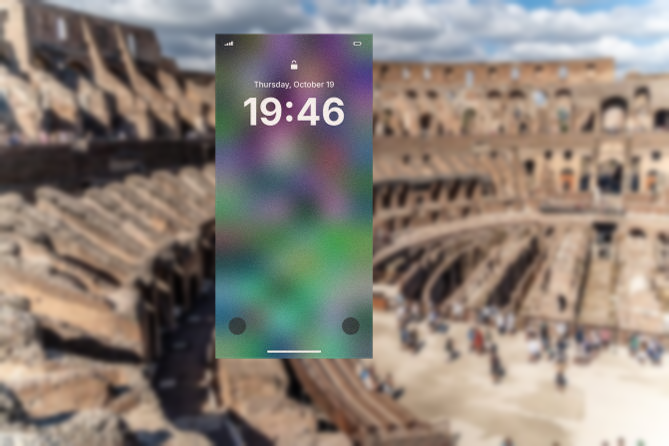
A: **19:46**
